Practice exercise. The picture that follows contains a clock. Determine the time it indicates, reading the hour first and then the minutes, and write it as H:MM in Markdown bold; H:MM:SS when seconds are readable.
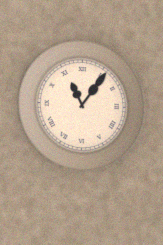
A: **11:06**
